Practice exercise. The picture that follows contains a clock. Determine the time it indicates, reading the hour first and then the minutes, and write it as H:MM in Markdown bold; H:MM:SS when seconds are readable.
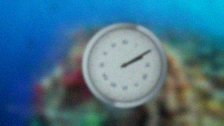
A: **2:10**
